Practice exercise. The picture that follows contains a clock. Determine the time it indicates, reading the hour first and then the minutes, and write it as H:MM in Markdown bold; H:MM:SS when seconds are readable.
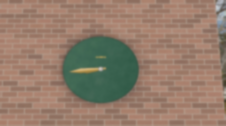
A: **8:44**
